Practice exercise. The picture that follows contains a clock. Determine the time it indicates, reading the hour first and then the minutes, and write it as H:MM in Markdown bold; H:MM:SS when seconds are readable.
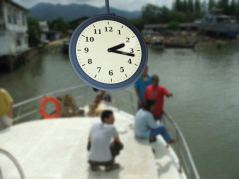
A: **2:17**
